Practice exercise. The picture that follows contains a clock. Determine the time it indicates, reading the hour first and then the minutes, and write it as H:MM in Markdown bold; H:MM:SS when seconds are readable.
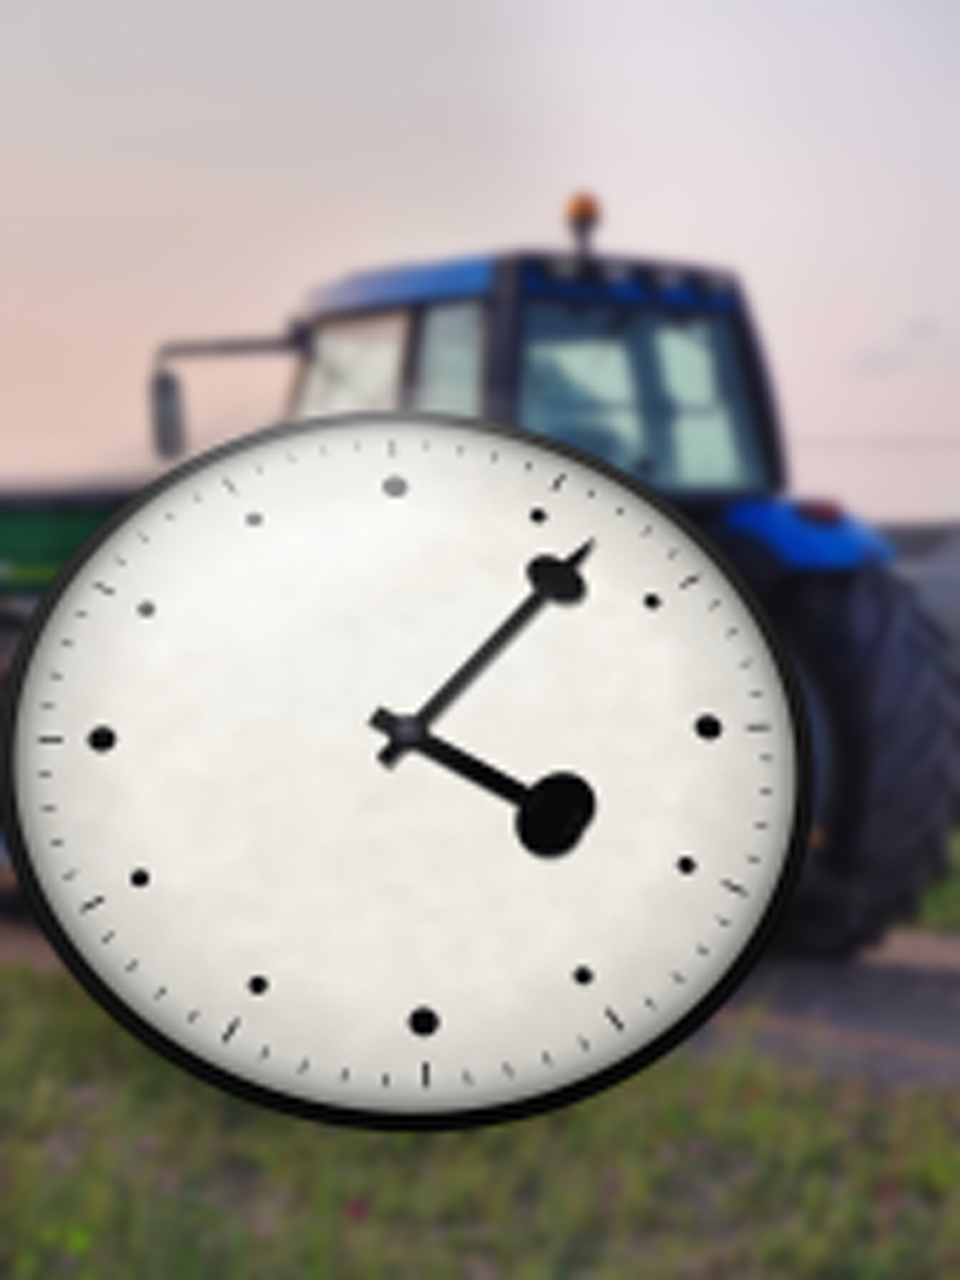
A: **4:07**
